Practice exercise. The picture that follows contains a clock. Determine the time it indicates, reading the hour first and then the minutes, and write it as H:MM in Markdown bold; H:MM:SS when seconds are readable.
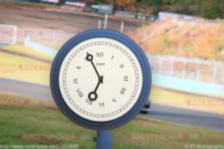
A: **6:56**
